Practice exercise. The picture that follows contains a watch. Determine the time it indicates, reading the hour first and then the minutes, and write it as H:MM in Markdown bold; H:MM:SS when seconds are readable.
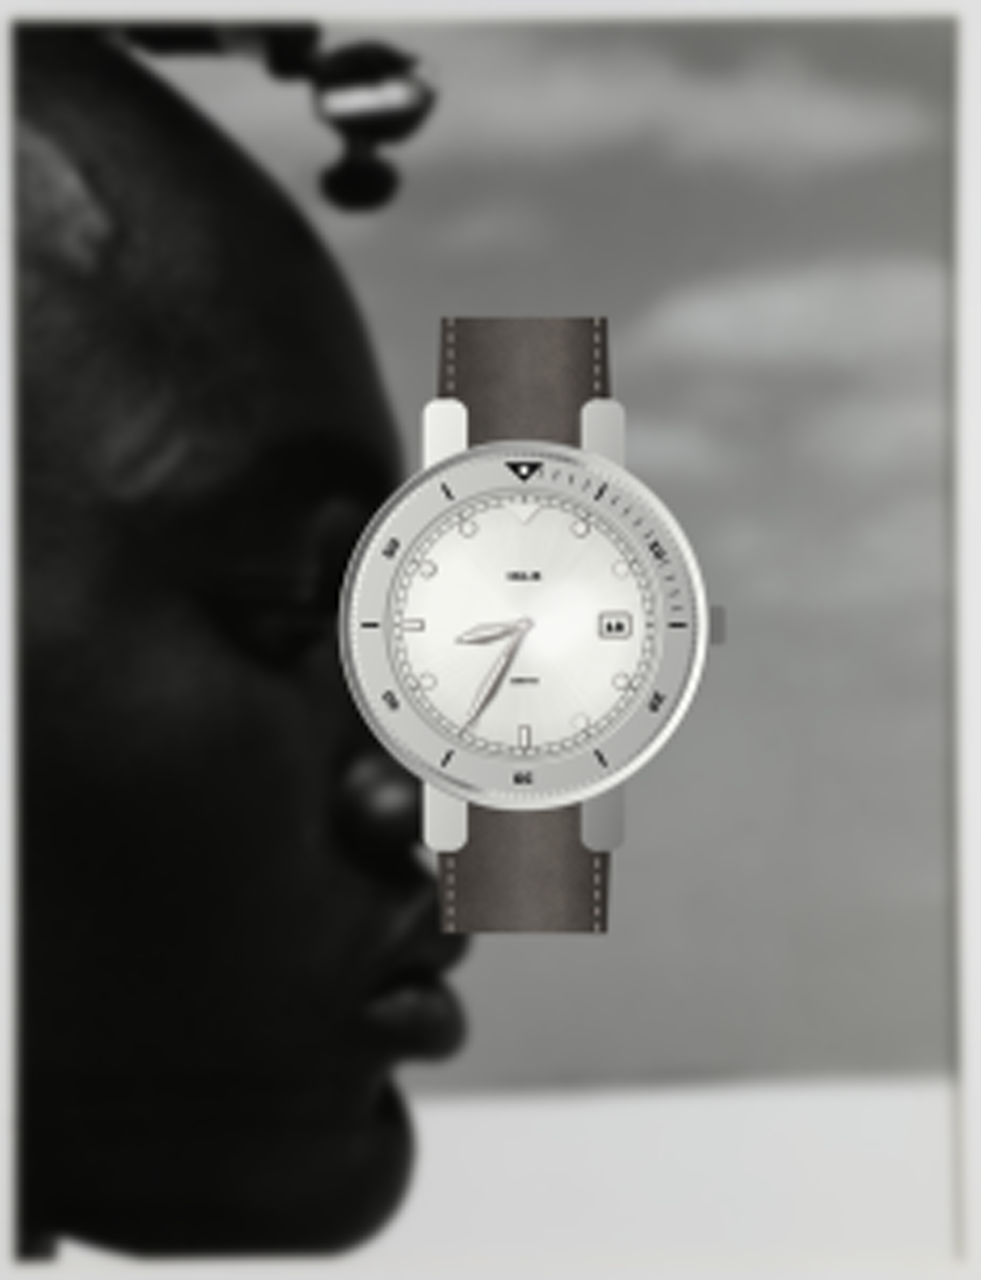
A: **8:35**
